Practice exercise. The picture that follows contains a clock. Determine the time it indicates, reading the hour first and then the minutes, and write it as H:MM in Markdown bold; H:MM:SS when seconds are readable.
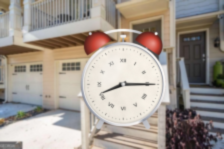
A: **8:15**
